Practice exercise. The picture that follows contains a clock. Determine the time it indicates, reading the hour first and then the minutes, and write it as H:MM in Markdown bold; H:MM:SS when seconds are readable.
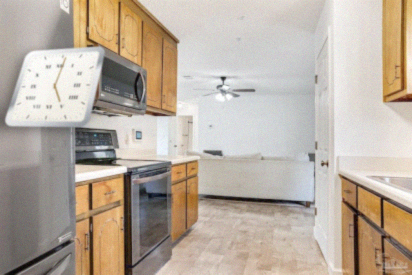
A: **5:01**
